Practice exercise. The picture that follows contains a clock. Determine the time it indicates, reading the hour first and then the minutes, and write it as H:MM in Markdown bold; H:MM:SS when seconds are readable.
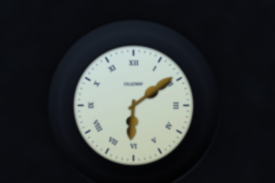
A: **6:09**
